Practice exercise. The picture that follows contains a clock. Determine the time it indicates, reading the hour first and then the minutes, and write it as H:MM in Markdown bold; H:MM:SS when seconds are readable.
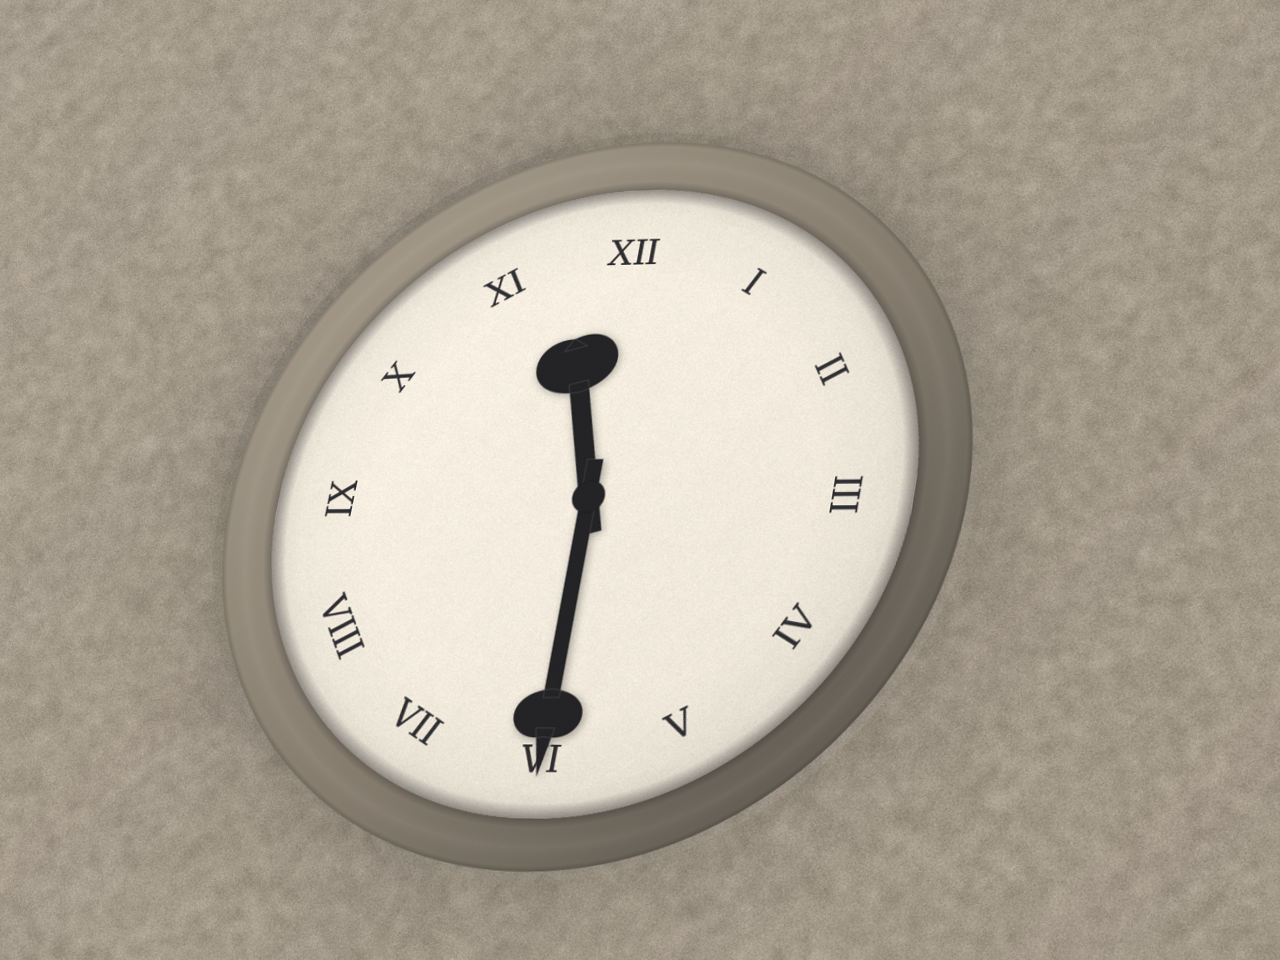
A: **11:30**
